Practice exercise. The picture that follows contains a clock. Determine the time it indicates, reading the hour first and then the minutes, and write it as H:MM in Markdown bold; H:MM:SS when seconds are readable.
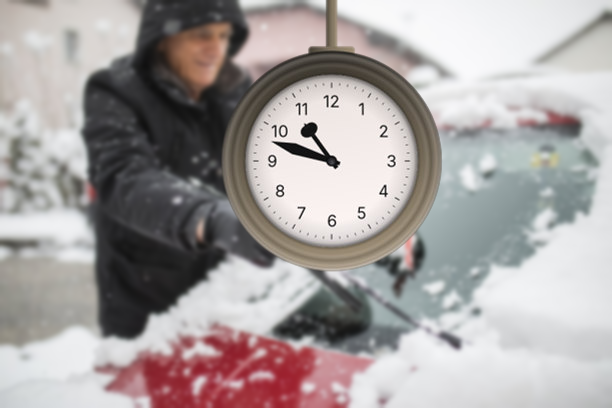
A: **10:48**
